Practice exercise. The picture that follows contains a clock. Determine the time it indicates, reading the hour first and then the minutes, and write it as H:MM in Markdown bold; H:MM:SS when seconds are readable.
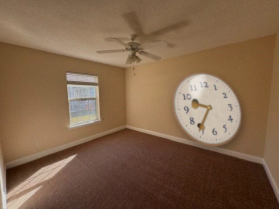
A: **9:36**
